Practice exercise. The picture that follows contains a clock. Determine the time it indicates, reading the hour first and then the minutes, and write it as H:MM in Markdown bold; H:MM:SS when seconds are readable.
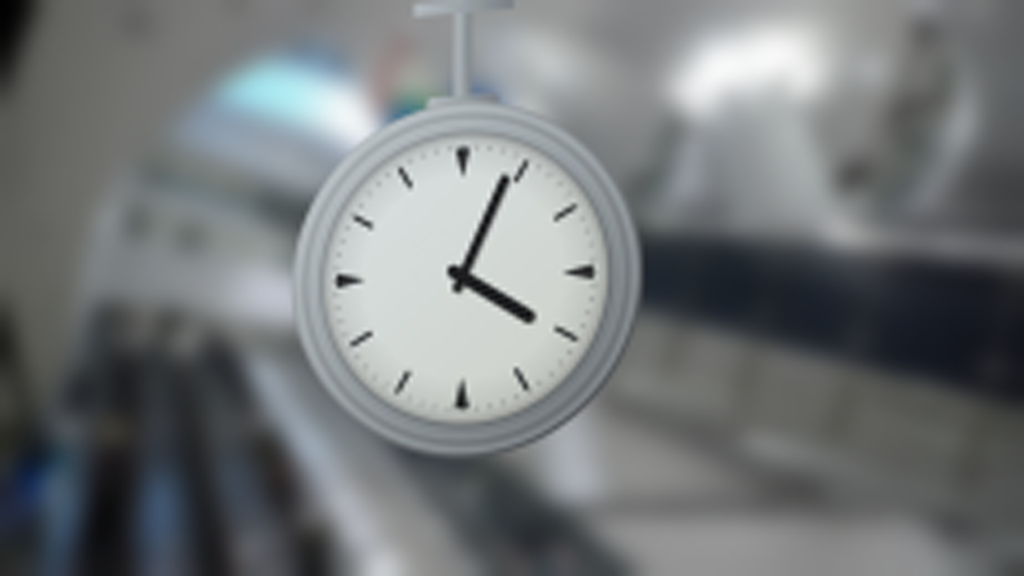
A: **4:04**
